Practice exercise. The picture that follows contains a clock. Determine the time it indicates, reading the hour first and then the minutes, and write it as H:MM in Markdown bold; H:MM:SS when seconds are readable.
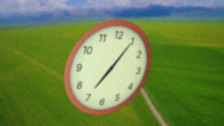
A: **7:05**
